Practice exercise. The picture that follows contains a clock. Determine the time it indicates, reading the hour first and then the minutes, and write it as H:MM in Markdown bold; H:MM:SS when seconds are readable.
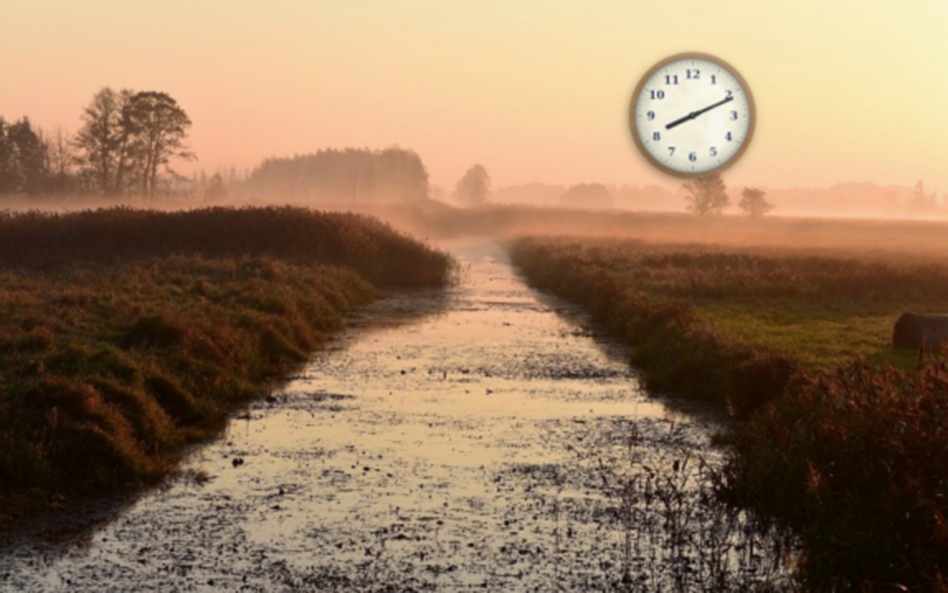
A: **8:11**
